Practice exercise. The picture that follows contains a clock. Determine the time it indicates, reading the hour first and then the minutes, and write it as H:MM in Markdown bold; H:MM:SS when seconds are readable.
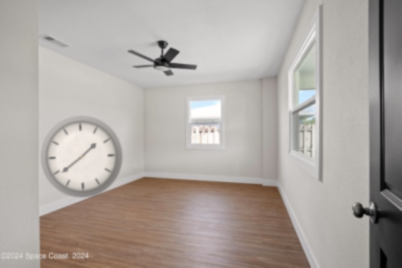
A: **1:39**
